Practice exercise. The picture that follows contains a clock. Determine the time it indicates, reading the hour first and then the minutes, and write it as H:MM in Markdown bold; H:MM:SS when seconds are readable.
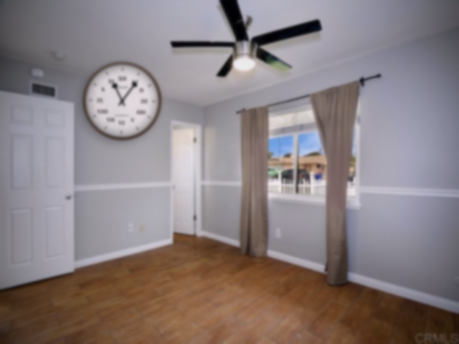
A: **11:06**
